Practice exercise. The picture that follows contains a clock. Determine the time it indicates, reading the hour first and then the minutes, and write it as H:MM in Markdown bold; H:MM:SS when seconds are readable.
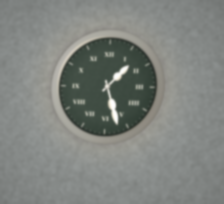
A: **1:27**
